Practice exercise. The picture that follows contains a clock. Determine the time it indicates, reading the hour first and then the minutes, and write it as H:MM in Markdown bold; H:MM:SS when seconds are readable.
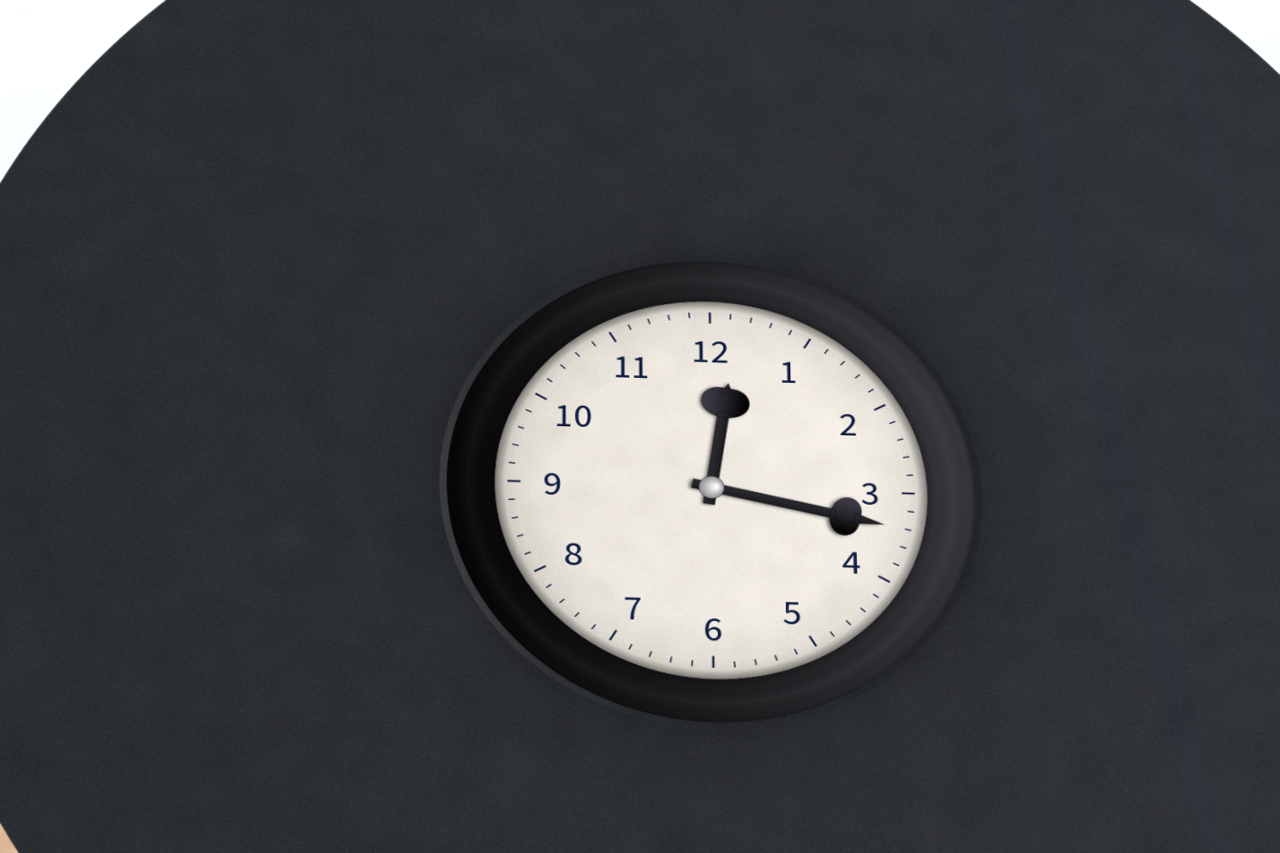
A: **12:17**
